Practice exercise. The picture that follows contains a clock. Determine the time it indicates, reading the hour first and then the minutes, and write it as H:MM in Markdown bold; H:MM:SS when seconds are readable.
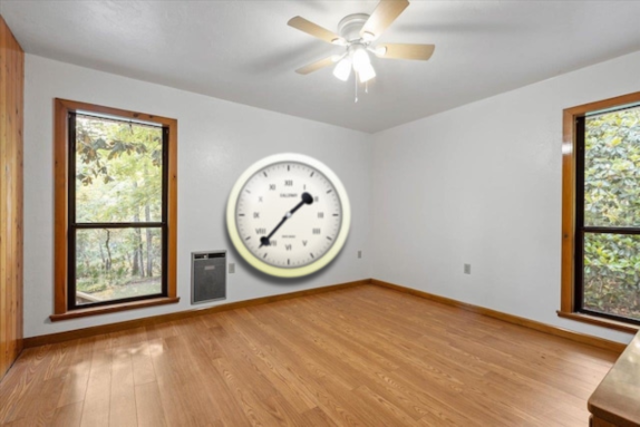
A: **1:37**
